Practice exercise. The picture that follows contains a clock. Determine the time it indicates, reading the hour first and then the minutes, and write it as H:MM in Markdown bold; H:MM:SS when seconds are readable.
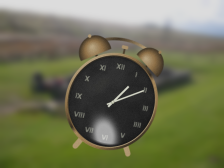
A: **1:10**
